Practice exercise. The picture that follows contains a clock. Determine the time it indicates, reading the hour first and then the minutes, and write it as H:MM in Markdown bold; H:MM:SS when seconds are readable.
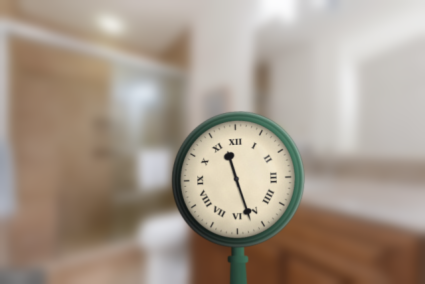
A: **11:27**
